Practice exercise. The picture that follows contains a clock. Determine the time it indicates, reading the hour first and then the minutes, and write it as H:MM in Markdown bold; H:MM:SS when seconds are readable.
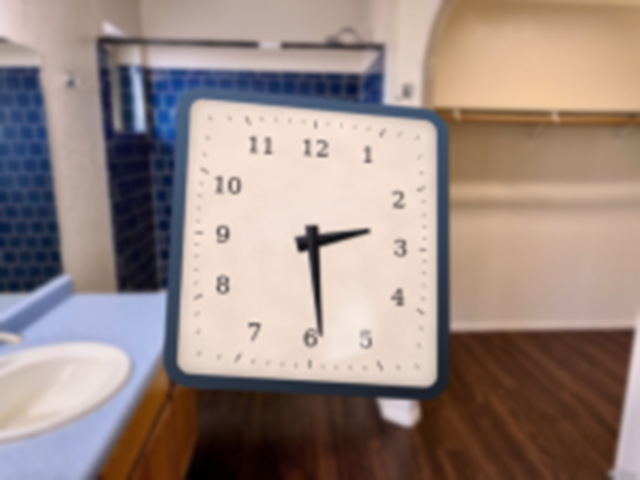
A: **2:29**
